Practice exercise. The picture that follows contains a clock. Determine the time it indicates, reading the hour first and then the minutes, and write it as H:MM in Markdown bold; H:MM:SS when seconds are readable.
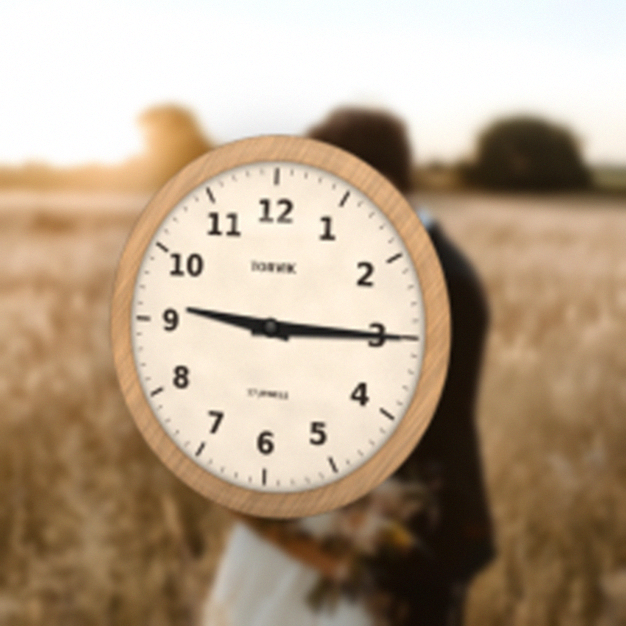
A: **9:15**
